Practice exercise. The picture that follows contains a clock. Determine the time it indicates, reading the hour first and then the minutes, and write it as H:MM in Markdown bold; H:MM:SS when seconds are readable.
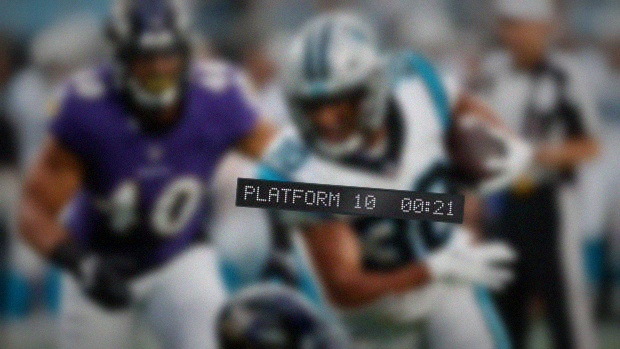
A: **0:21**
